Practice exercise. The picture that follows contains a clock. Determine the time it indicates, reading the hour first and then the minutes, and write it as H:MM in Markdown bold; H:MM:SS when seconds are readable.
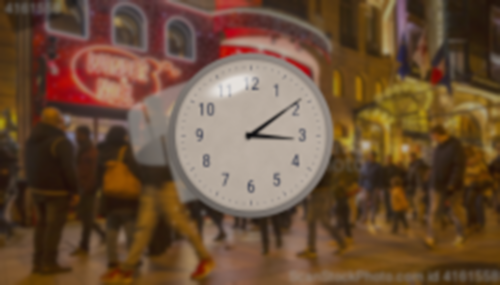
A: **3:09**
